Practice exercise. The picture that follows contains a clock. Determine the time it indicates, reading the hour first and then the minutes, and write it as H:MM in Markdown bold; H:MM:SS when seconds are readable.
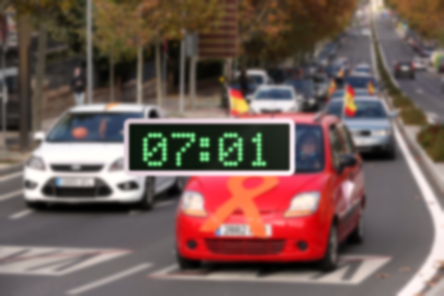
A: **7:01**
